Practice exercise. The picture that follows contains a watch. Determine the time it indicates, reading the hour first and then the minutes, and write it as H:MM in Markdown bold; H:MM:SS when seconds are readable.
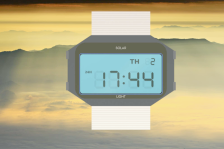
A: **17:44**
